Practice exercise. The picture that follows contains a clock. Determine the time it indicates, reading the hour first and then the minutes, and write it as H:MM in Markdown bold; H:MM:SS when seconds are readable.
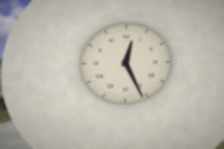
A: **12:26**
